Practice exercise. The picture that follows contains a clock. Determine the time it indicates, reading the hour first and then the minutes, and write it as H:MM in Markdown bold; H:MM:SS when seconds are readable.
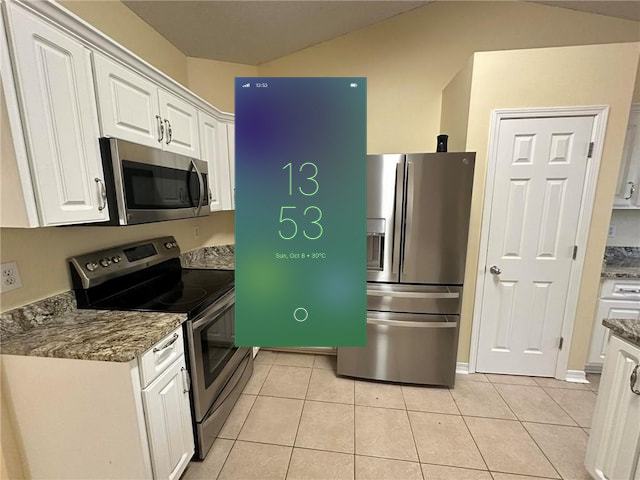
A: **13:53**
